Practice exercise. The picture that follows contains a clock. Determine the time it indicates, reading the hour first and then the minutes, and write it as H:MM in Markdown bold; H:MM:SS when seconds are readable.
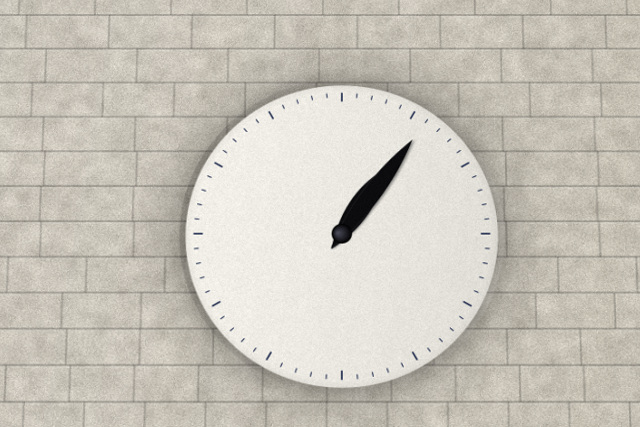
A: **1:06**
